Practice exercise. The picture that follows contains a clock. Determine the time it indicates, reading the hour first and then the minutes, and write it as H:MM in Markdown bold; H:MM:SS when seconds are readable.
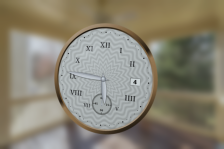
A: **5:46**
